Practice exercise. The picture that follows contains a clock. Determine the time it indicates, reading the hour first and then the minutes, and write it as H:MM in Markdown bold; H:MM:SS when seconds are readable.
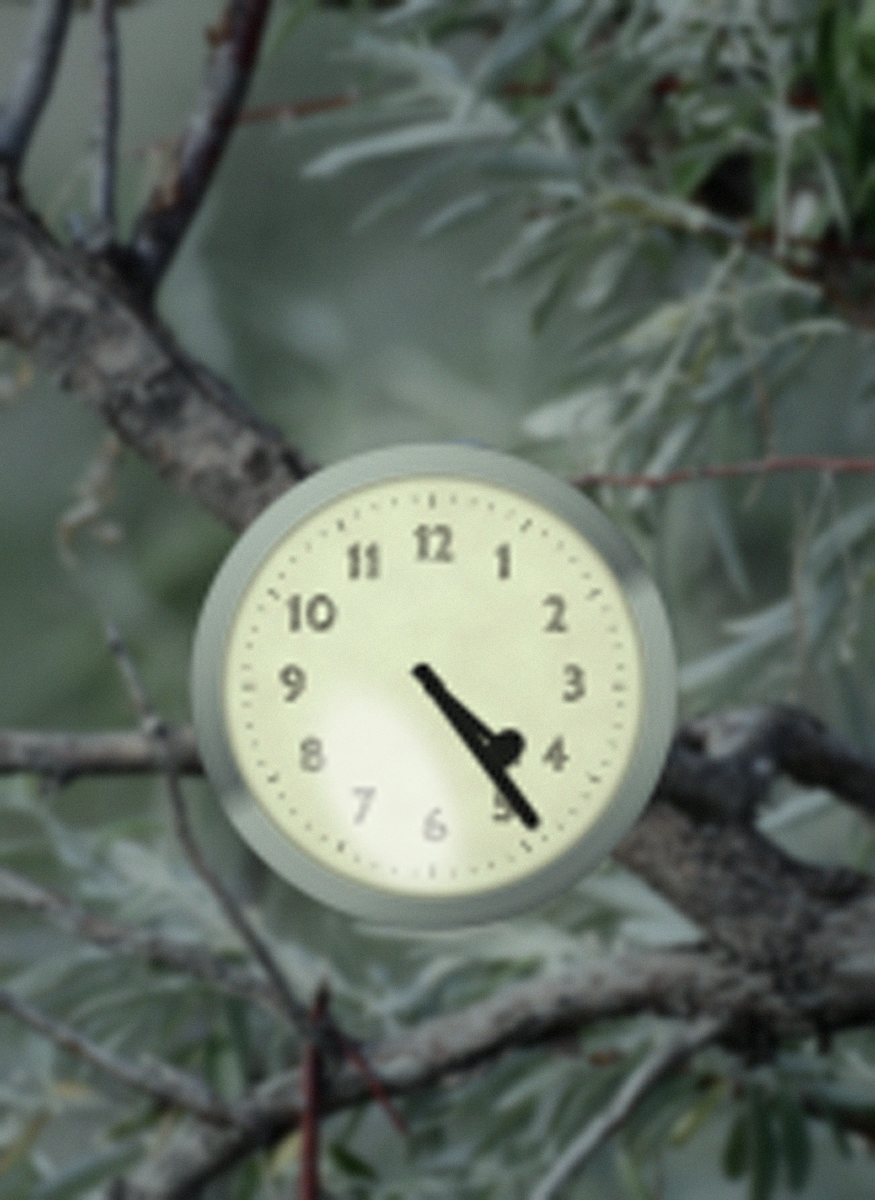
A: **4:24**
